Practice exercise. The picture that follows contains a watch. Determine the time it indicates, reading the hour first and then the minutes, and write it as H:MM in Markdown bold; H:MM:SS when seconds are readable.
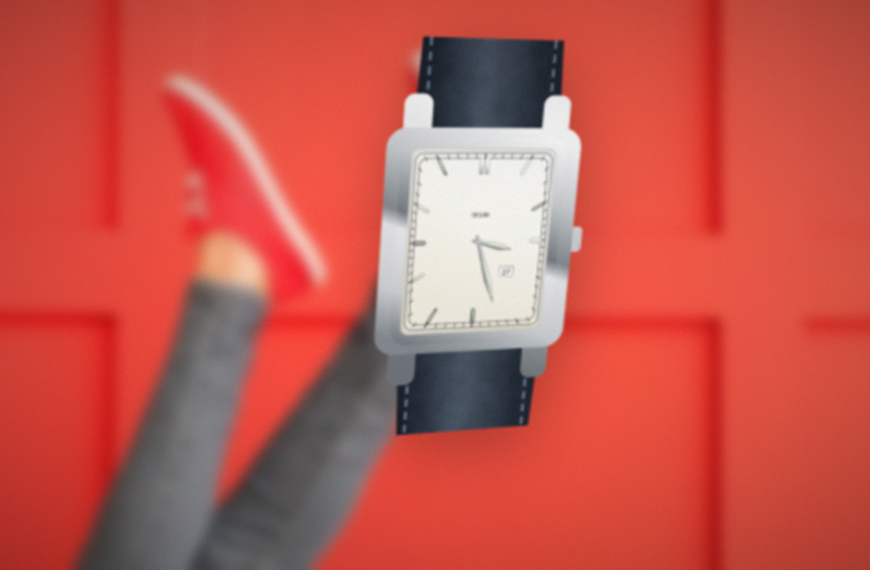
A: **3:27**
